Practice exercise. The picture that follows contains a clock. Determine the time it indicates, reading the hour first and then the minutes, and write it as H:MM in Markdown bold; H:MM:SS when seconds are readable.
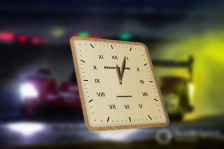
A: **12:04**
